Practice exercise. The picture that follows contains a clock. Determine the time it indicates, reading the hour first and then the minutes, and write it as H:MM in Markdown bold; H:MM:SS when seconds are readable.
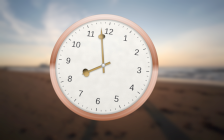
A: **7:58**
